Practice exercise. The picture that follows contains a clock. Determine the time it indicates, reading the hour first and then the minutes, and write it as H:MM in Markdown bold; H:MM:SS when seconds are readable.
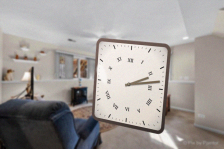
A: **2:13**
